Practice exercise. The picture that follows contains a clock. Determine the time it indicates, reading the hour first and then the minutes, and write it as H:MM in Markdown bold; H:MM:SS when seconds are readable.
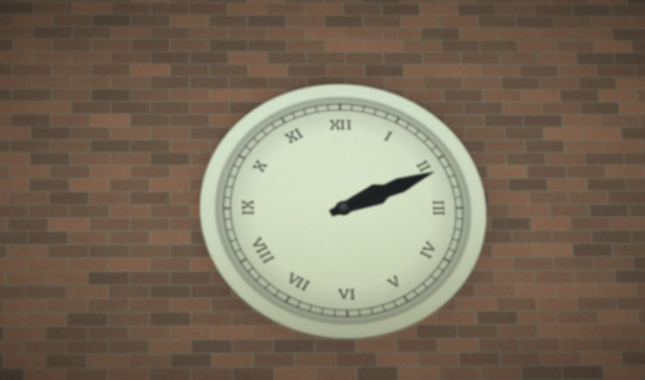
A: **2:11**
